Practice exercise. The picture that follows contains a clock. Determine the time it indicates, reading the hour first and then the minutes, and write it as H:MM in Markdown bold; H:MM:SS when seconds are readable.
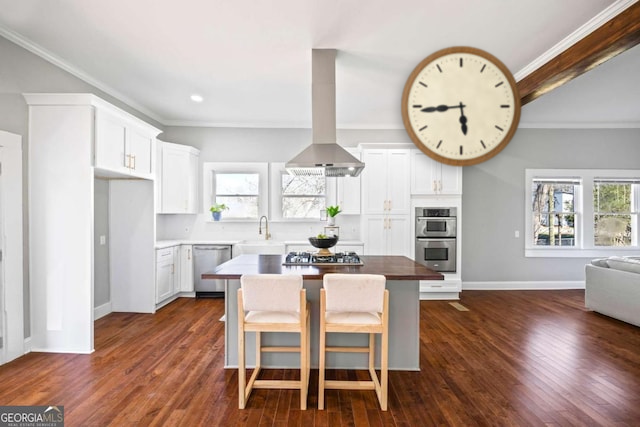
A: **5:44**
